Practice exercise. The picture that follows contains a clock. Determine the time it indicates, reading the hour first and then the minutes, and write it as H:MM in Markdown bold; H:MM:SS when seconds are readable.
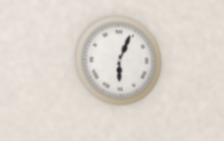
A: **6:04**
